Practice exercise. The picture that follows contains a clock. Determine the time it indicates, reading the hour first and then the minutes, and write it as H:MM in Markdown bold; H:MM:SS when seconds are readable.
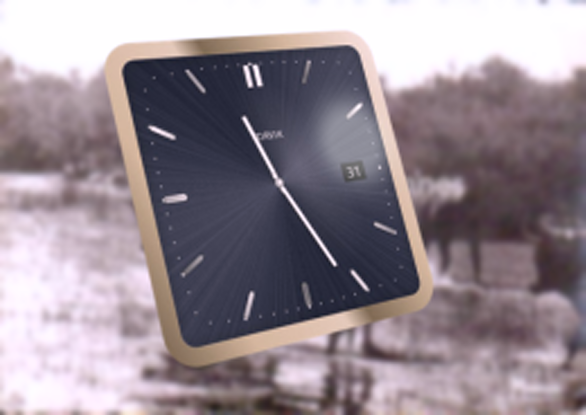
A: **11:26**
